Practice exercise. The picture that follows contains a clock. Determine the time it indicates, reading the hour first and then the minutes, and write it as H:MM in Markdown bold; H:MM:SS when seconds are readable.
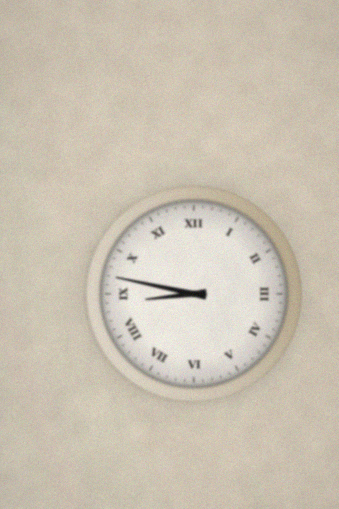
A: **8:47**
